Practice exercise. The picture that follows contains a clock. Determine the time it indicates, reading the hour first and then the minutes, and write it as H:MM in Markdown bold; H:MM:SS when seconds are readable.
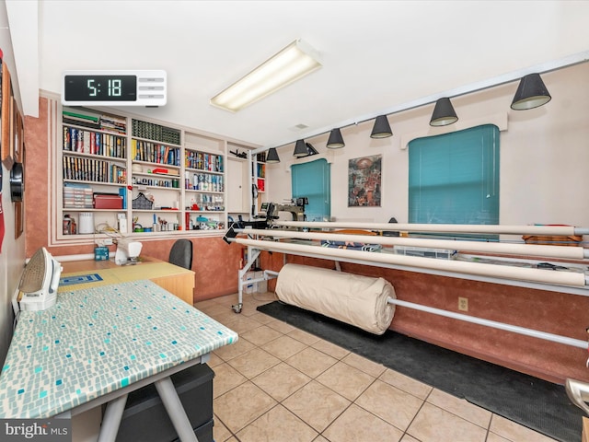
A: **5:18**
